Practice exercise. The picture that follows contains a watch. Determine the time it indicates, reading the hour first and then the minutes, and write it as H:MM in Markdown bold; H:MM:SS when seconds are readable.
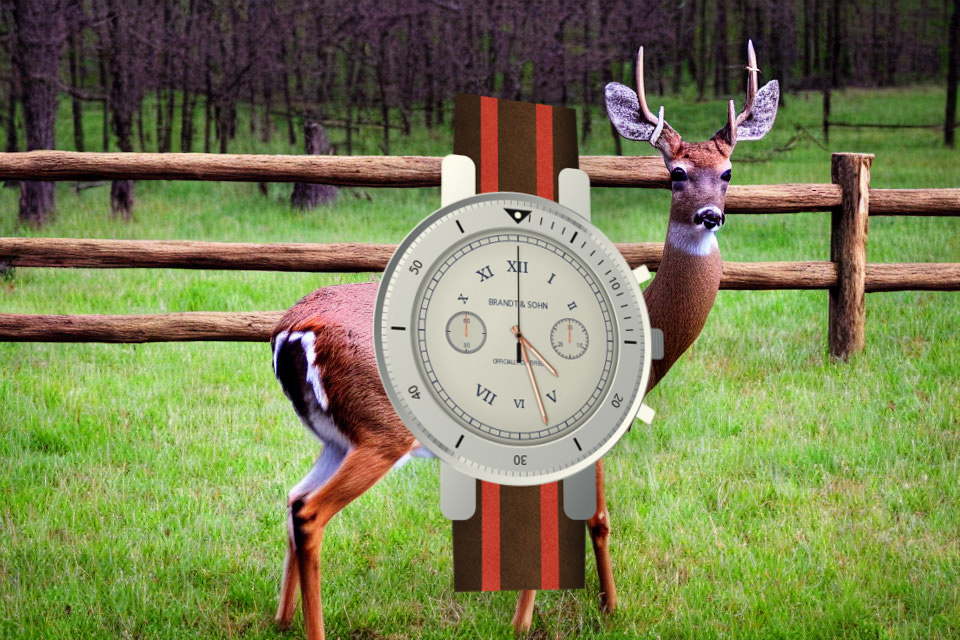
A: **4:27**
